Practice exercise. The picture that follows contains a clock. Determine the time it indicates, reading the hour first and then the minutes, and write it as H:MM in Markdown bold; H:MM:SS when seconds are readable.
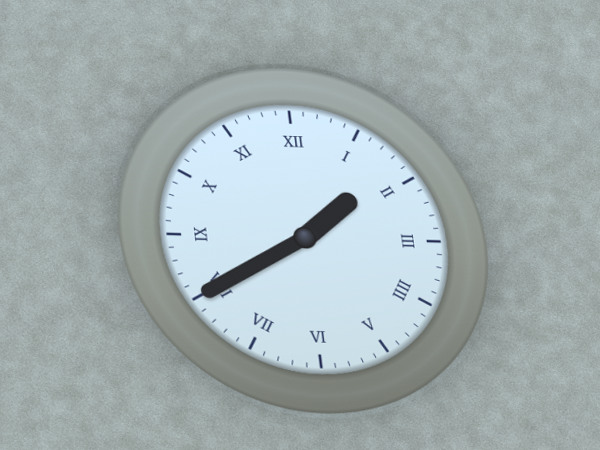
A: **1:40**
